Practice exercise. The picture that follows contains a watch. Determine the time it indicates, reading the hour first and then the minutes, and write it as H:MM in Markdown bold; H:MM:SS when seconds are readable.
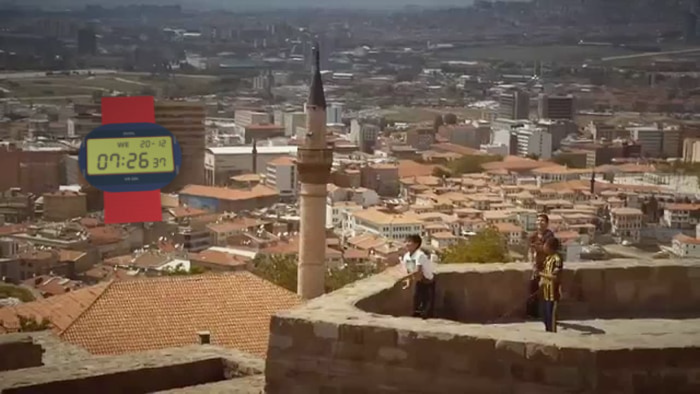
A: **7:26**
